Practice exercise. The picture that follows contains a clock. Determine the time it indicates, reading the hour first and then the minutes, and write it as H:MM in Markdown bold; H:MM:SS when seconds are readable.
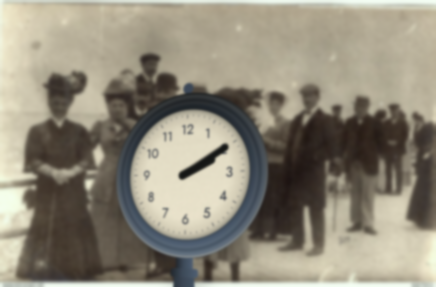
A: **2:10**
